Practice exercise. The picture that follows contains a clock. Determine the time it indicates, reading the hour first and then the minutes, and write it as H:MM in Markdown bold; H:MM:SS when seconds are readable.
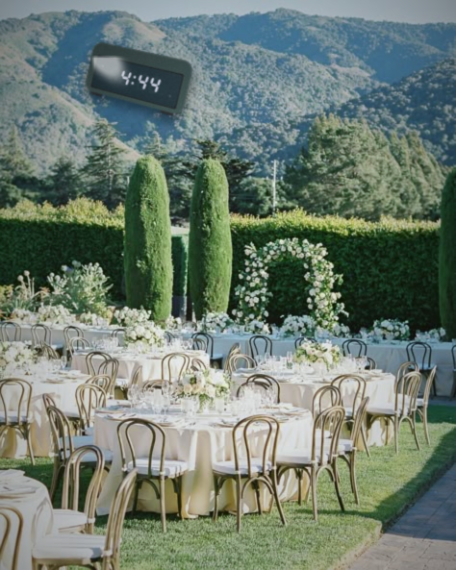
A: **4:44**
